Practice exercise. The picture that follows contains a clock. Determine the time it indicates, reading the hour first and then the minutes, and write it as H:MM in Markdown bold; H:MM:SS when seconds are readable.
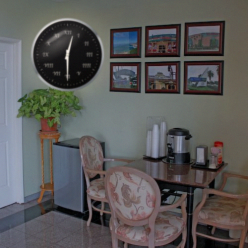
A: **12:30**
